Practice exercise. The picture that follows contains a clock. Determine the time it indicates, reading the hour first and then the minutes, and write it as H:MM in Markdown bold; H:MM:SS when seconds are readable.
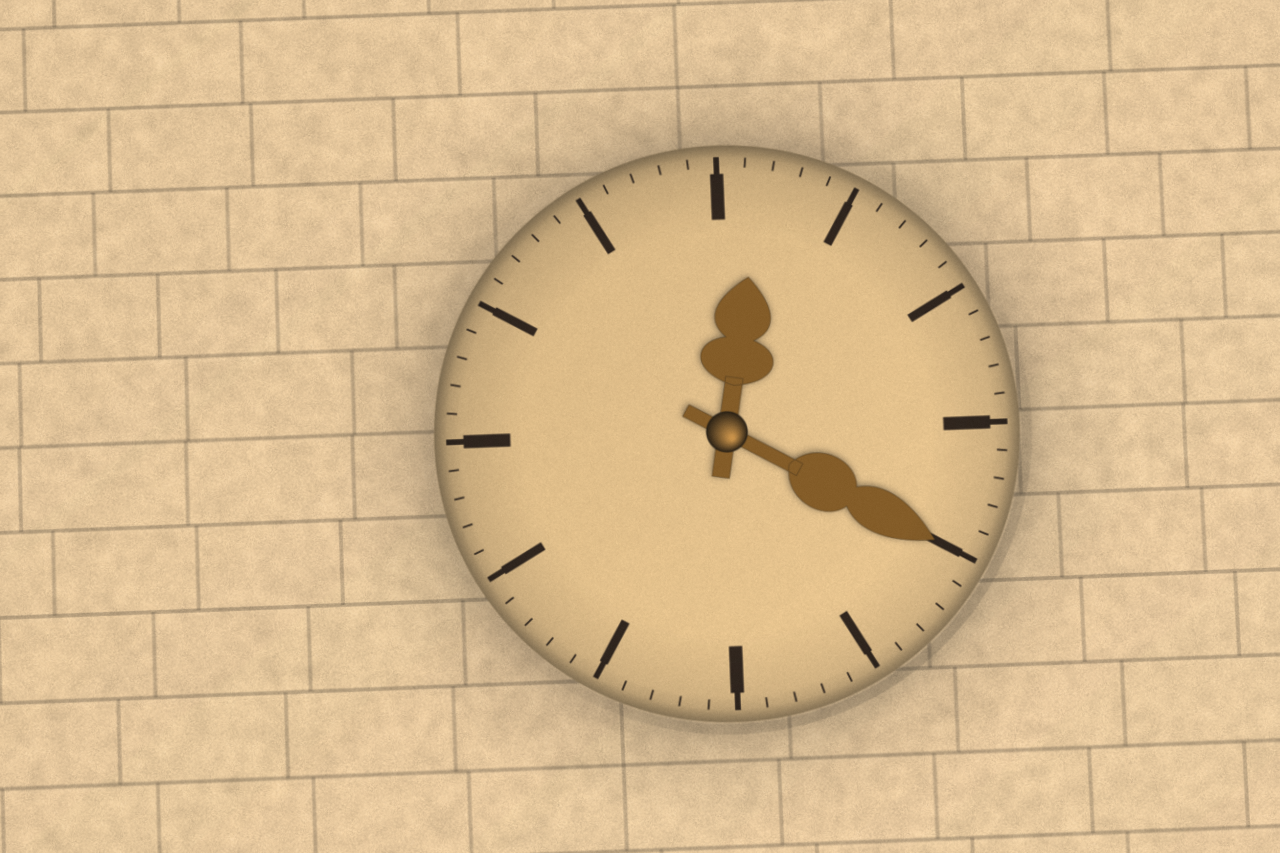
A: **12:20**
